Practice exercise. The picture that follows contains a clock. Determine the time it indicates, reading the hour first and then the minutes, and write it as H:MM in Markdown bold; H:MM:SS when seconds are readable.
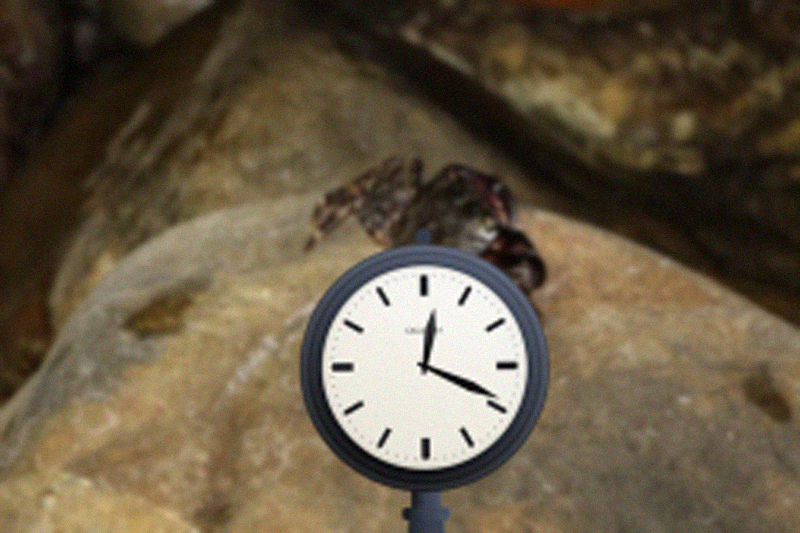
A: **12:19**
